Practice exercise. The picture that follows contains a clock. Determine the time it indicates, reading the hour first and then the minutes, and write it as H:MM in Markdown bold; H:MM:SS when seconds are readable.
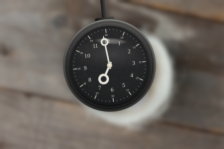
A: **6:59**
